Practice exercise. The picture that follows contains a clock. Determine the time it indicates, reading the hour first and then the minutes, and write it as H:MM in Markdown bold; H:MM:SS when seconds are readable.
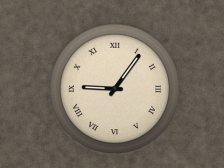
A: **9:06**
